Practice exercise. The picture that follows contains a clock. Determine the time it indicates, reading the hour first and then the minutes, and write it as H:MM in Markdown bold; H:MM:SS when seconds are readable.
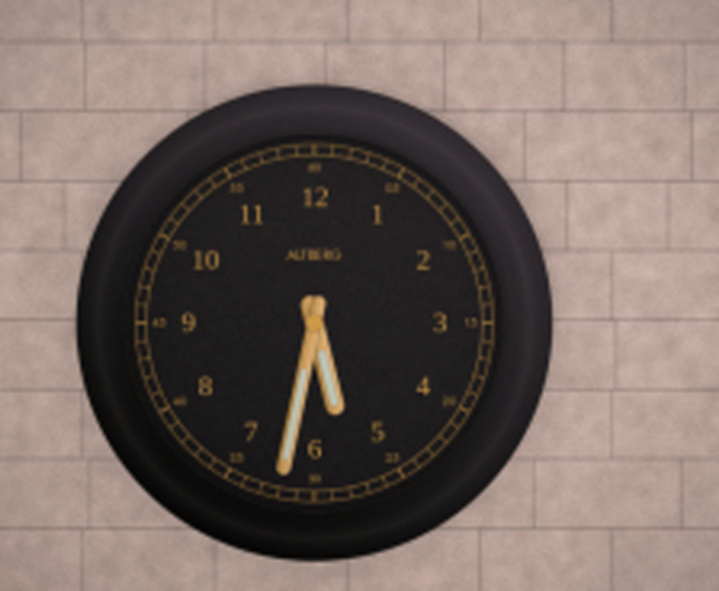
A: **5:32**
